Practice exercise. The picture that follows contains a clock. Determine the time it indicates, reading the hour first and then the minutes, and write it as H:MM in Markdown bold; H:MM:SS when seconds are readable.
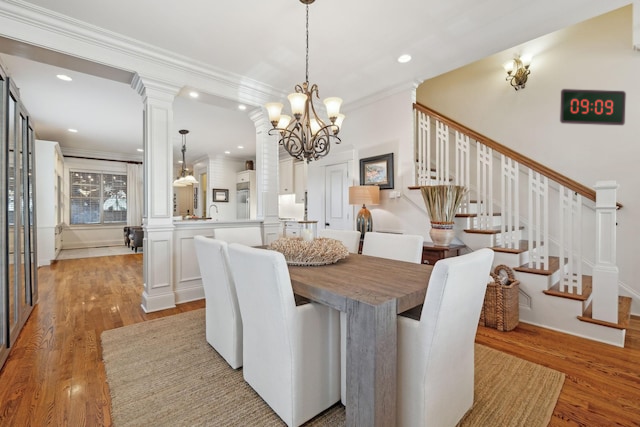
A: **9:09**
